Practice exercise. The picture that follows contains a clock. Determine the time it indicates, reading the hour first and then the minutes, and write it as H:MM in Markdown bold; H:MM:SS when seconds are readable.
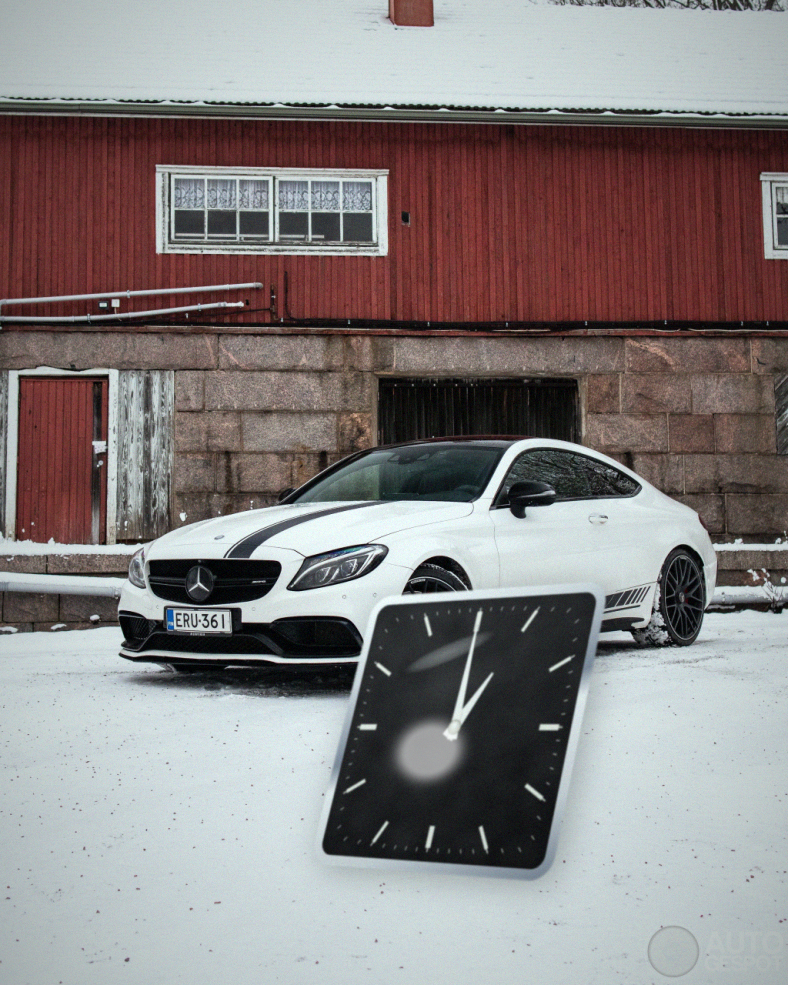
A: **1:00**
